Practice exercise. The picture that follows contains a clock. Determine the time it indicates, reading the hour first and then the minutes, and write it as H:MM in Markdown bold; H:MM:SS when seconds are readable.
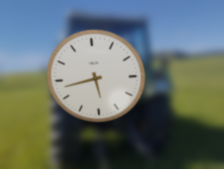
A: **5:43**
